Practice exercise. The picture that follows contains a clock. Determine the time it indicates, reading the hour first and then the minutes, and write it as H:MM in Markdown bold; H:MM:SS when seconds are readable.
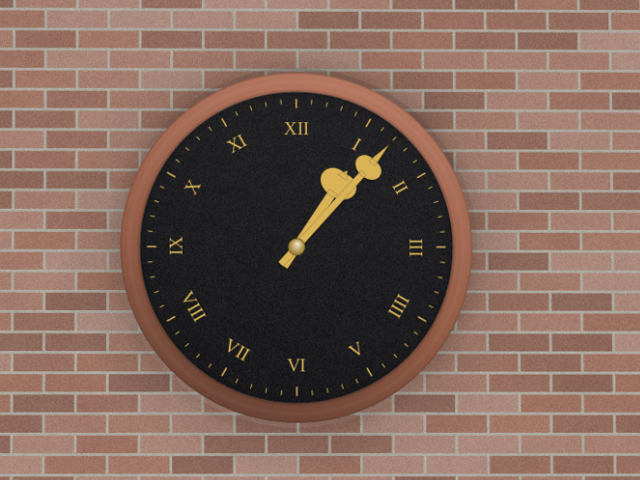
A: **1:07**
